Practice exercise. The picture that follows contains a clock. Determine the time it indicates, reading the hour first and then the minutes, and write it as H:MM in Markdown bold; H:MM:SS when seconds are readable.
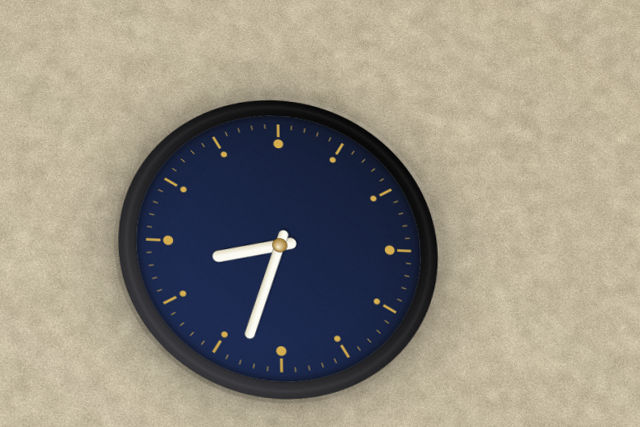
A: **8:33**
